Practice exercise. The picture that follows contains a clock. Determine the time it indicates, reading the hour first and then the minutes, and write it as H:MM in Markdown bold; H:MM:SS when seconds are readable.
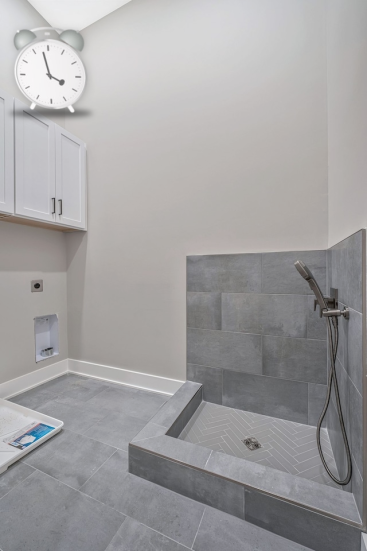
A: **3:58**
